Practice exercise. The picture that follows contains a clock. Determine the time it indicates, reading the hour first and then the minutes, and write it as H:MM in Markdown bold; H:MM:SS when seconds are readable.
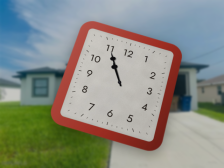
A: **10:55**
